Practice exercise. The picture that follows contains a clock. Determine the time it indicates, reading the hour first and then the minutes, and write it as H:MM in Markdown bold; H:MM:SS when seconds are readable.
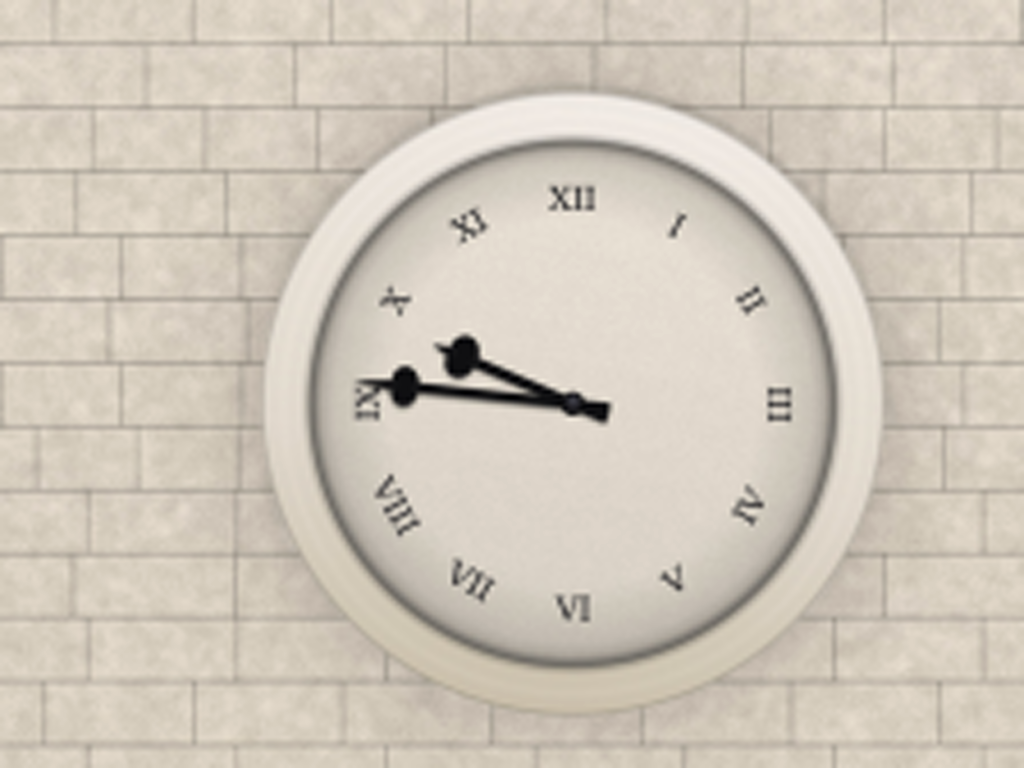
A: **9:46**
